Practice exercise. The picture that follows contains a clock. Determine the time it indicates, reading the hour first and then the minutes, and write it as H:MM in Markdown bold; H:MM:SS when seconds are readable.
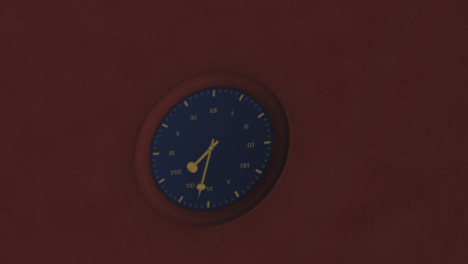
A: **7:32**
